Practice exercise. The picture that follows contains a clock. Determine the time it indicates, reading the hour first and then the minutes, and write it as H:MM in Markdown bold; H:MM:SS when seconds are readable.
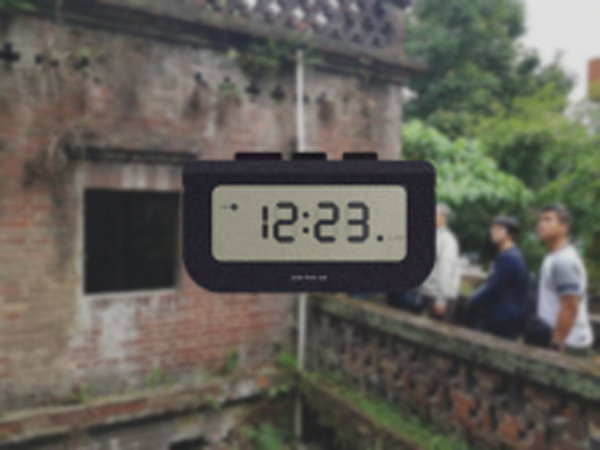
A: **12:23**
